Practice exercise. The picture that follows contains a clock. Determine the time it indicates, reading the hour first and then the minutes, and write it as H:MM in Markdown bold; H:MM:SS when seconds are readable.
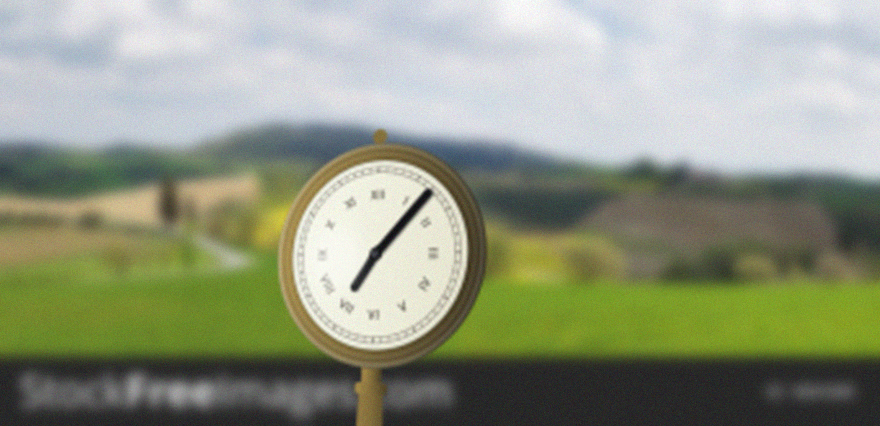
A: **7:07**
